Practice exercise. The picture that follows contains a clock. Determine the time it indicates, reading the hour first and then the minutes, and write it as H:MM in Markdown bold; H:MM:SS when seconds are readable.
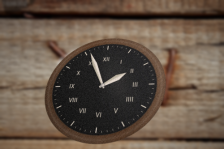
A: **1:56**
